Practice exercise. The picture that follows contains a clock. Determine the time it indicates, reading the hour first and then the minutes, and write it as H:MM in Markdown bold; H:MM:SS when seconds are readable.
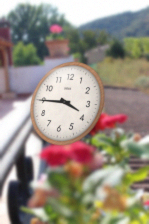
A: **3:45**
